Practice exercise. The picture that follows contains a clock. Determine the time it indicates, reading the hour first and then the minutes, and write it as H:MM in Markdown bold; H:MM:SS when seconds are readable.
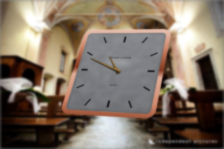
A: **10:49**
